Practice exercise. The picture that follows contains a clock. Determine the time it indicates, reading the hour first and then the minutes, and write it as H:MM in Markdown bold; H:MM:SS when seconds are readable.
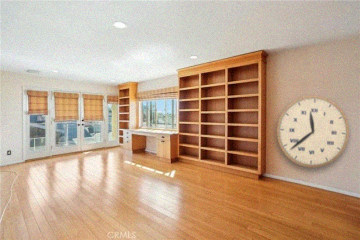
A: **11:38**
